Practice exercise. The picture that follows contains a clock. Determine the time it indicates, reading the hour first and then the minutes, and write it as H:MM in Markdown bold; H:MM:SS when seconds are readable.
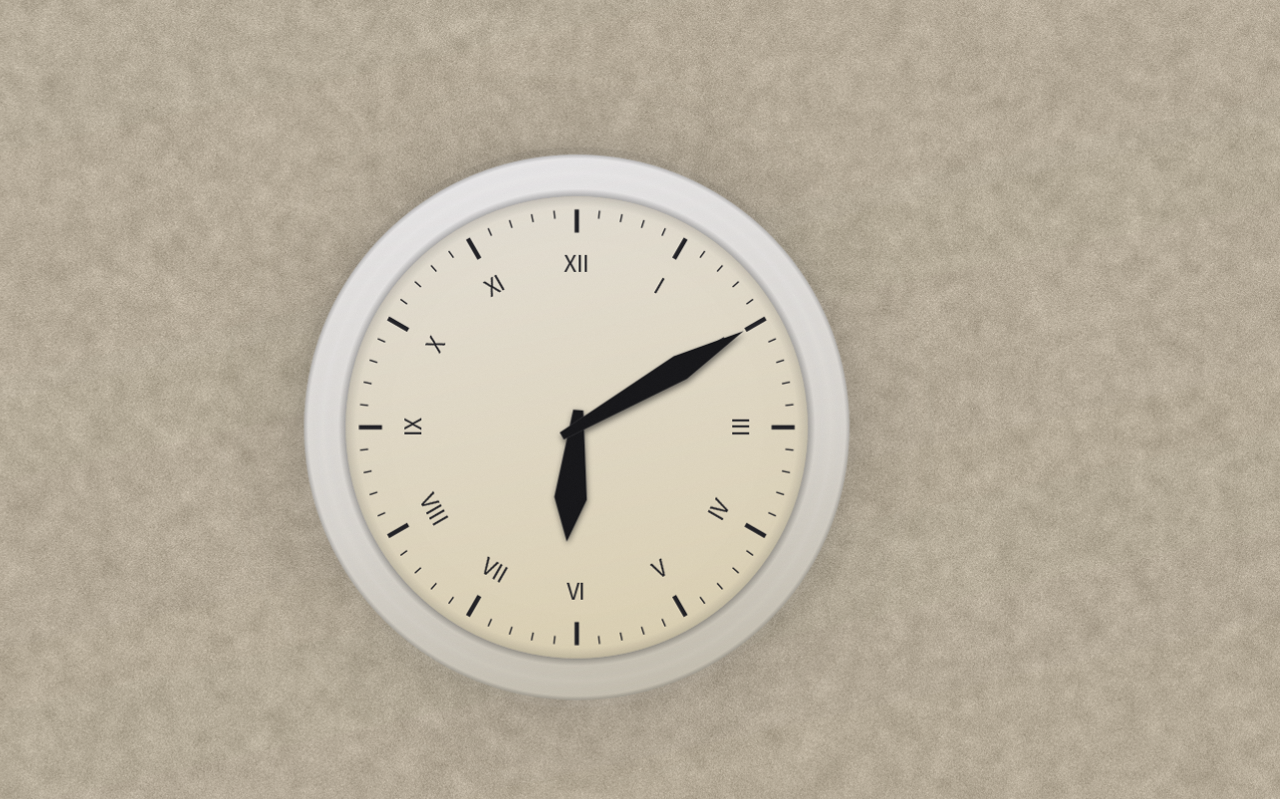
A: **6:10**
